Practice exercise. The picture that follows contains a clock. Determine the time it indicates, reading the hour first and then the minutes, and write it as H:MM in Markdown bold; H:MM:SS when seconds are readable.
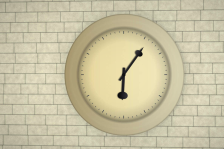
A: **6:06**
